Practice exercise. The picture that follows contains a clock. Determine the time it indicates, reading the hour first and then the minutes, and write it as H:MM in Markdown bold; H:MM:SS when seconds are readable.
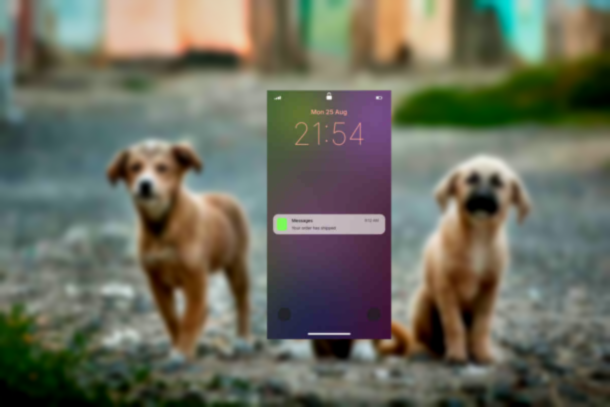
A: **21:54**
